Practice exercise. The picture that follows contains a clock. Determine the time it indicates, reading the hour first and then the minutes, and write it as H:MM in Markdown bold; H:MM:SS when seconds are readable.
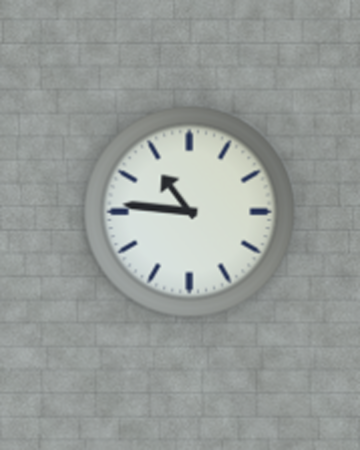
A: **10:46**
